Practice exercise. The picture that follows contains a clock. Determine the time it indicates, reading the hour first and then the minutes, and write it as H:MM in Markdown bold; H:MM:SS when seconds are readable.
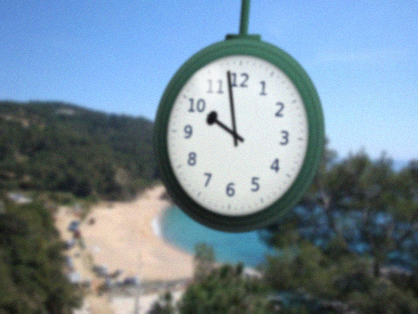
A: **9:58**
